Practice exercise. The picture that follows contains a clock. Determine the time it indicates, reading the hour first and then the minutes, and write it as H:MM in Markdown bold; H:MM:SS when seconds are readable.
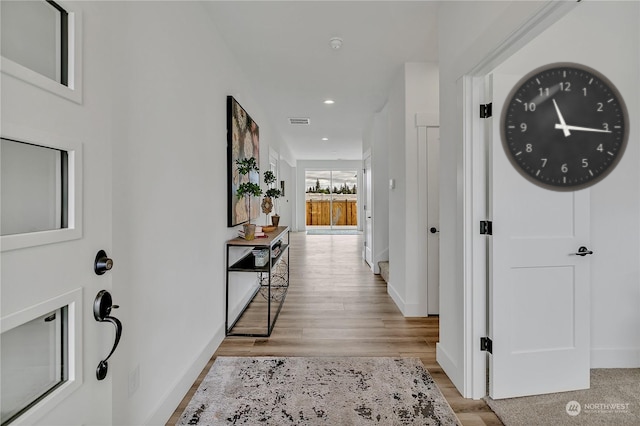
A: **11:16**
